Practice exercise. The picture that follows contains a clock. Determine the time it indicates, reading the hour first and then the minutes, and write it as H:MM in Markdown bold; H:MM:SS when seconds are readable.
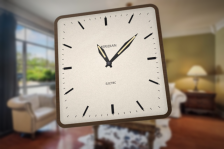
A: **11:08**
